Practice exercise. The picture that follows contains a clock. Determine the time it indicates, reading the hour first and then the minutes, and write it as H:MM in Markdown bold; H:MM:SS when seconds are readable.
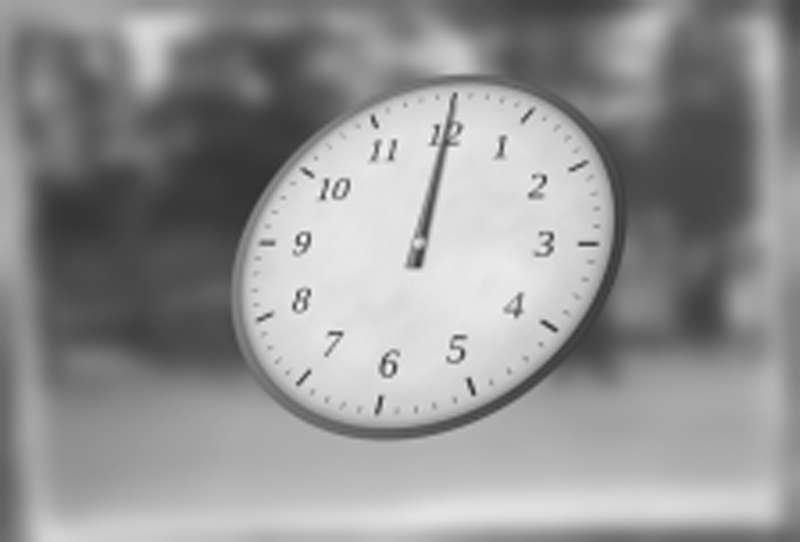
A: **12:00**
